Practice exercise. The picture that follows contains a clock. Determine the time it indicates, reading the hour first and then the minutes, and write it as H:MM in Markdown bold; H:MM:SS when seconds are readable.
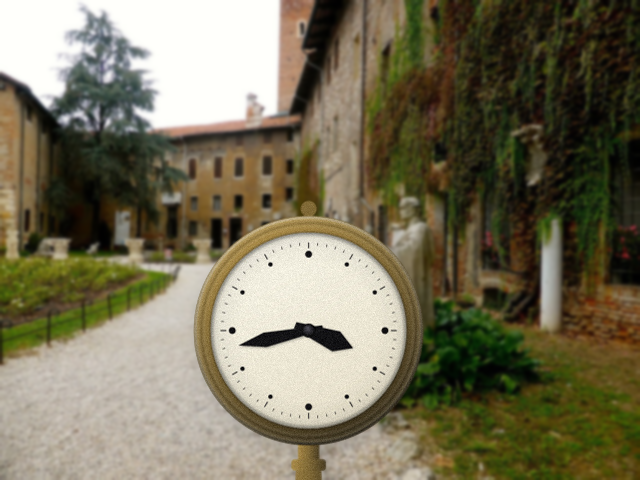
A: **3:43**
